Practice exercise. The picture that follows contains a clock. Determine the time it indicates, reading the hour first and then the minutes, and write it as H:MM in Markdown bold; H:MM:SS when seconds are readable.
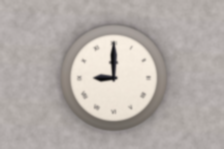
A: **9:00**
